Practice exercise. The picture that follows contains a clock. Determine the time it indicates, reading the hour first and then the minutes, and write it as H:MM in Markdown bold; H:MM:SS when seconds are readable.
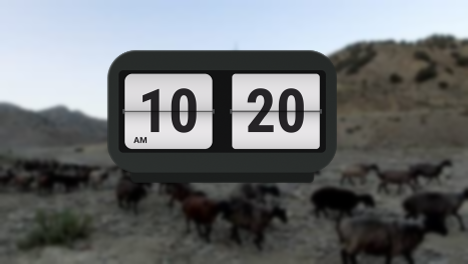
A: **10:20**
